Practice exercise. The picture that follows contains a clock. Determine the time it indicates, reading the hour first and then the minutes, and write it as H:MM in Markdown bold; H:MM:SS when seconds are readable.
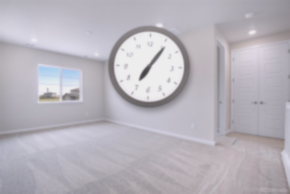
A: **7:06**
